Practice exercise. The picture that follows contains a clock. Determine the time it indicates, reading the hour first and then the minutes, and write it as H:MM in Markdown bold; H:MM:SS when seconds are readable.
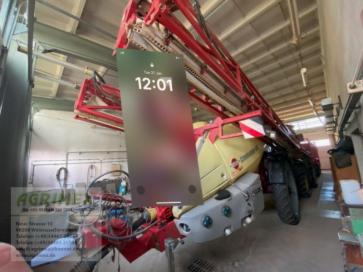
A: **12:01**
